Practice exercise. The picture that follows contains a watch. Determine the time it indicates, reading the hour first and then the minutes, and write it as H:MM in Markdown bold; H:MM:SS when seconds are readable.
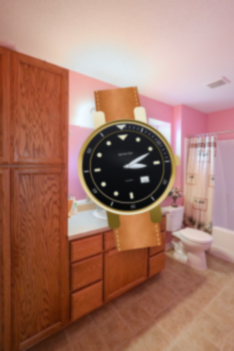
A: **3:11**
